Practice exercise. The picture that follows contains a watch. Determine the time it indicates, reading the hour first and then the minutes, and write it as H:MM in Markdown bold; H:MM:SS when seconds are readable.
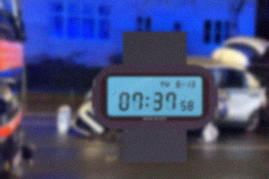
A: **7:37**
